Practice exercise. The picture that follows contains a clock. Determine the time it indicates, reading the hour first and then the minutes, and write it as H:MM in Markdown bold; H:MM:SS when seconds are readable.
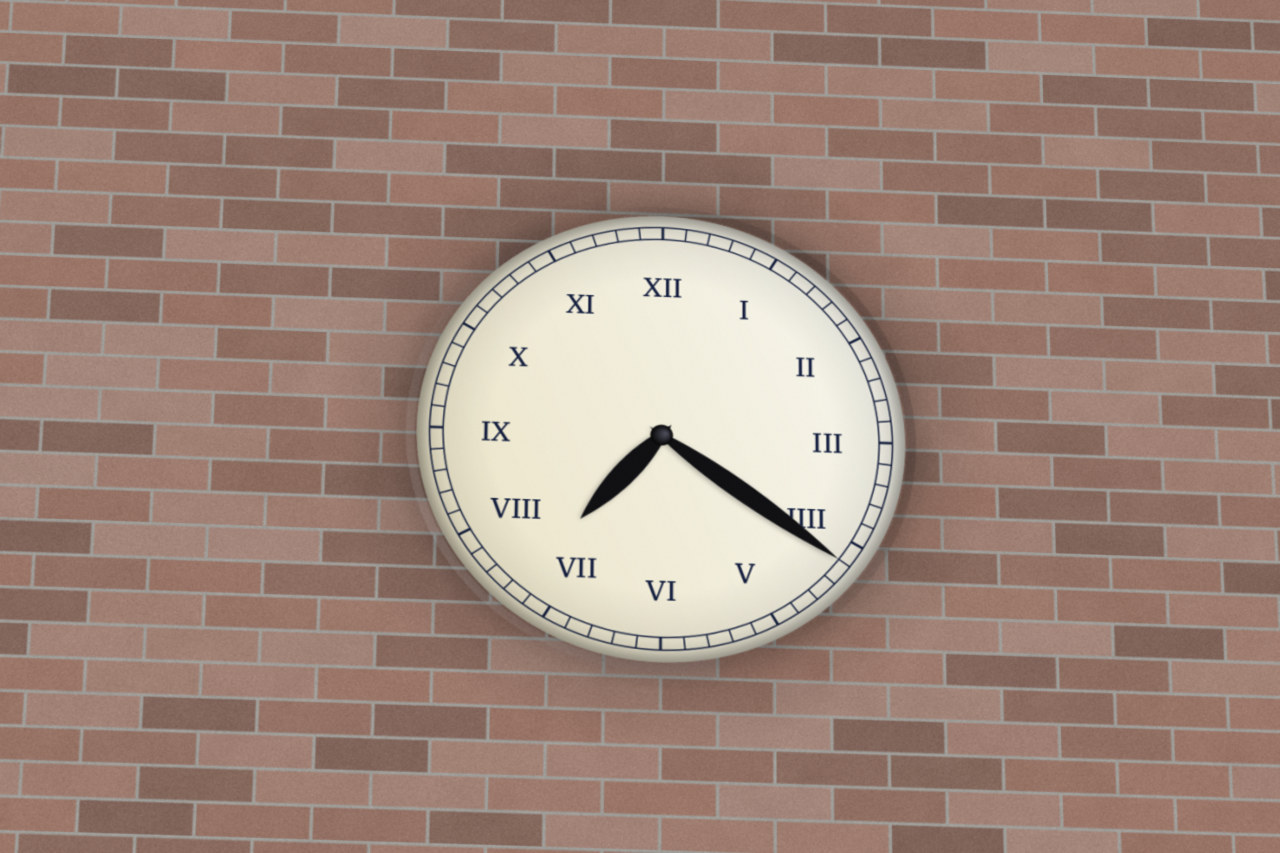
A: **7:21**
